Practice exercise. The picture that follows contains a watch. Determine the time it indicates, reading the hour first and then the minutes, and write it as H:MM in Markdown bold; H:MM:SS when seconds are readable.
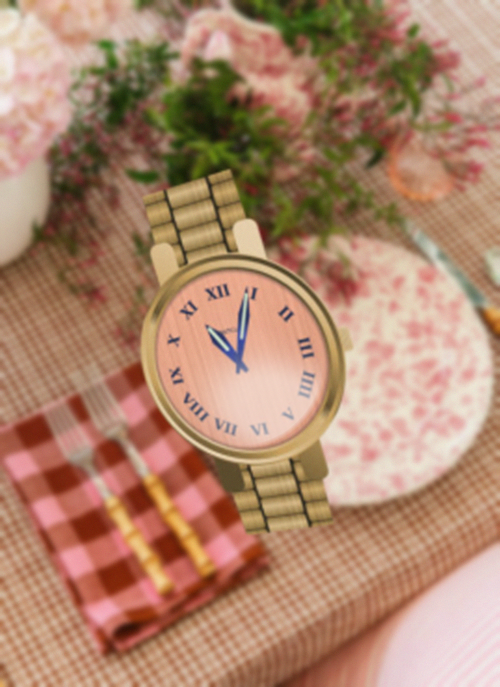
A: **11:04**
